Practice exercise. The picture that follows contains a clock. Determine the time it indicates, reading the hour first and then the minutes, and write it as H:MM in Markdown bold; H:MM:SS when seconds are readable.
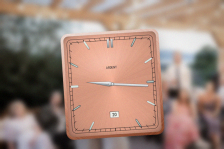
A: **9:16**
